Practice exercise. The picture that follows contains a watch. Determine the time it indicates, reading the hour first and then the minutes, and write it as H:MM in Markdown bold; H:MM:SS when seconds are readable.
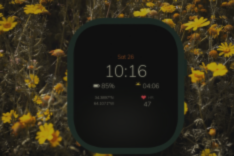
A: **10:16**
